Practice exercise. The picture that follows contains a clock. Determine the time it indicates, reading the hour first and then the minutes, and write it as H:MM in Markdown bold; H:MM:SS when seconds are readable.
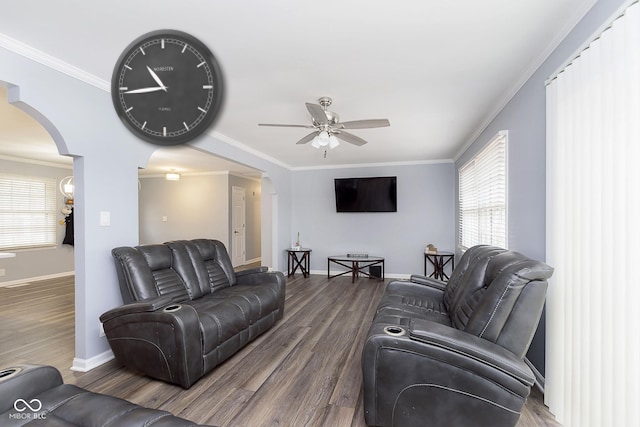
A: **10:44**
